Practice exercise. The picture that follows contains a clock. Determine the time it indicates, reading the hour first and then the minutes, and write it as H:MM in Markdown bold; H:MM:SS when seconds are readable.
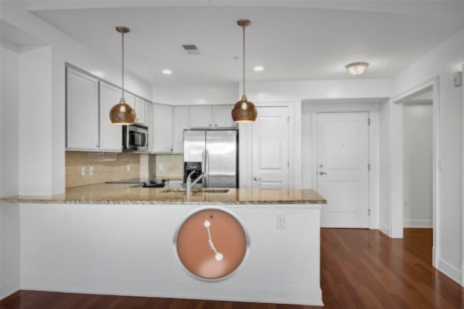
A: **4:58**
